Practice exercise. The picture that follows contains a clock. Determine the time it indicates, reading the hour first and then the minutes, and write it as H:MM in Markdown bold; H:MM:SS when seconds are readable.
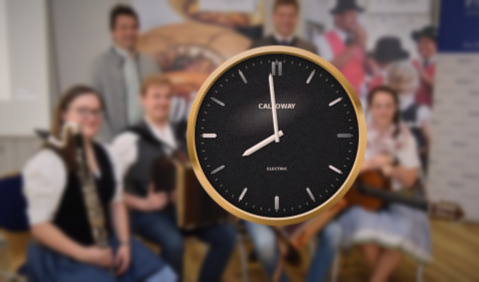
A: **7:59**
